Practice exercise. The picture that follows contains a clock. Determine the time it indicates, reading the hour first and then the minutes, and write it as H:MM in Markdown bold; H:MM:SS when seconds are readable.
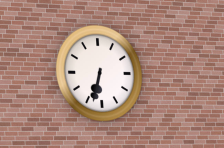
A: **6:33**
